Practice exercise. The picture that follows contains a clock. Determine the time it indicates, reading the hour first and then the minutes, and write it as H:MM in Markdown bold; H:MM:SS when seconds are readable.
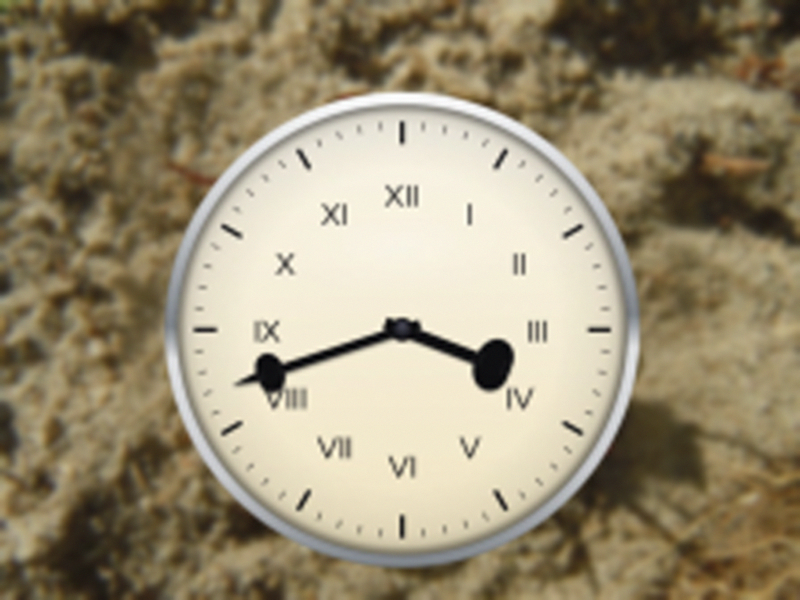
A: **3:42**
